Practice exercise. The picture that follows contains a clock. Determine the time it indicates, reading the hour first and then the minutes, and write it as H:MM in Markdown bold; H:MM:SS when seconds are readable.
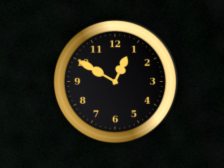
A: **12:50**
